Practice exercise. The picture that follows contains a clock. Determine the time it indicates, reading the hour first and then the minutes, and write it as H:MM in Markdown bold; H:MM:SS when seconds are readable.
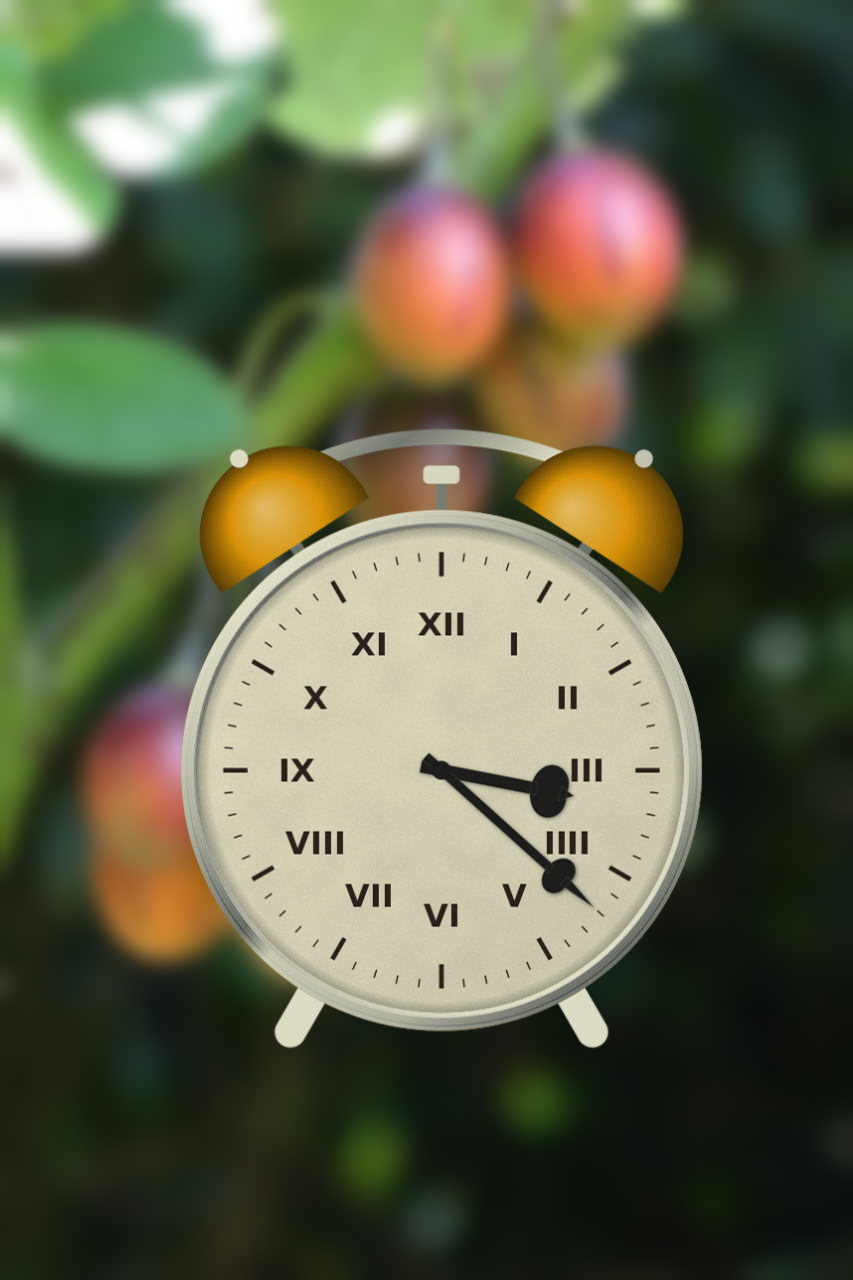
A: **3:22**
